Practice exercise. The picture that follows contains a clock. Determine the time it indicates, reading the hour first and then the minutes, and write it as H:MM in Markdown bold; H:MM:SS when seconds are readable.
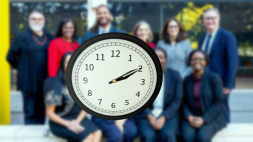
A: **2:10**
